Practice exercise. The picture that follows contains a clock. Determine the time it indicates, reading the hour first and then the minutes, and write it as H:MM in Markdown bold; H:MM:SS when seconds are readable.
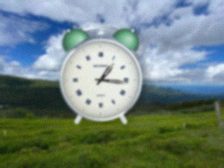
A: **1:16**
